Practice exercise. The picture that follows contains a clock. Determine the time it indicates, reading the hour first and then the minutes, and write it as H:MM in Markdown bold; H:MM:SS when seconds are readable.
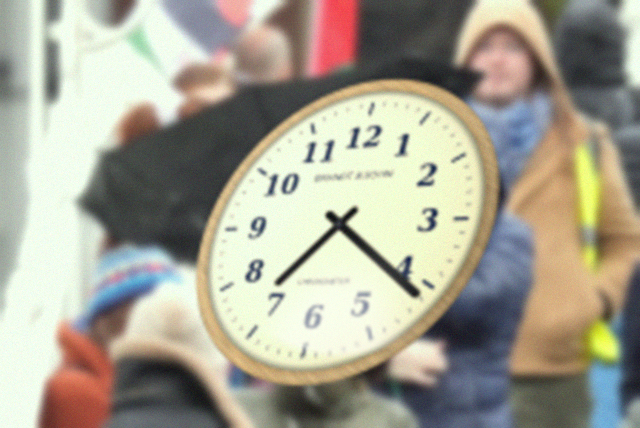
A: **7:21**
